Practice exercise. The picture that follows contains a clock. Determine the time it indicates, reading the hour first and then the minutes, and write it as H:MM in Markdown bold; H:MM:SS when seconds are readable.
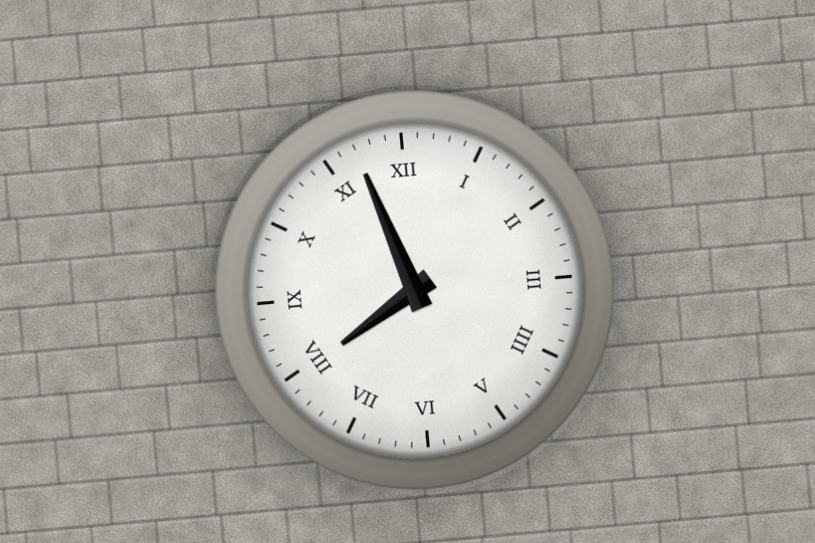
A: **7:57**
